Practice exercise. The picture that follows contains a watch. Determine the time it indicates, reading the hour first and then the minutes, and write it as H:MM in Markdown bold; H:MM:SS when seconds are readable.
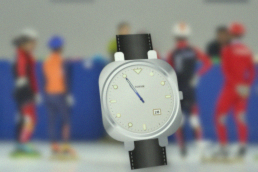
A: **10:55**
